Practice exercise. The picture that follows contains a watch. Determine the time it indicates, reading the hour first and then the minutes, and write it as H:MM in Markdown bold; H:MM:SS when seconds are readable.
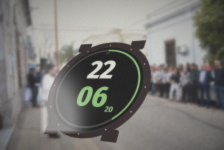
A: **22:06**
